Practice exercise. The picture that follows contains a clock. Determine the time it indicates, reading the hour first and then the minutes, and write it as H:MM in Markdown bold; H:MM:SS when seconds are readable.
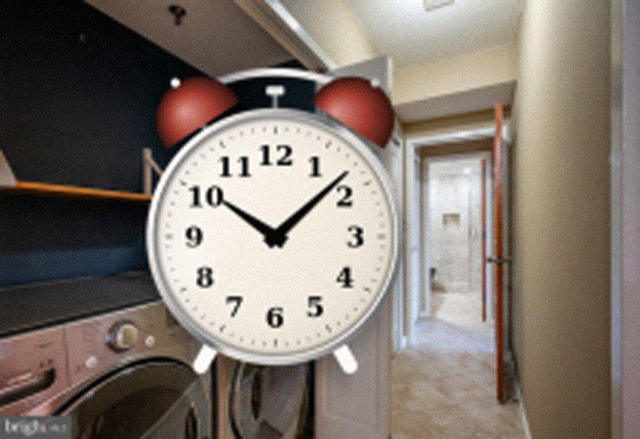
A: **10:08**
